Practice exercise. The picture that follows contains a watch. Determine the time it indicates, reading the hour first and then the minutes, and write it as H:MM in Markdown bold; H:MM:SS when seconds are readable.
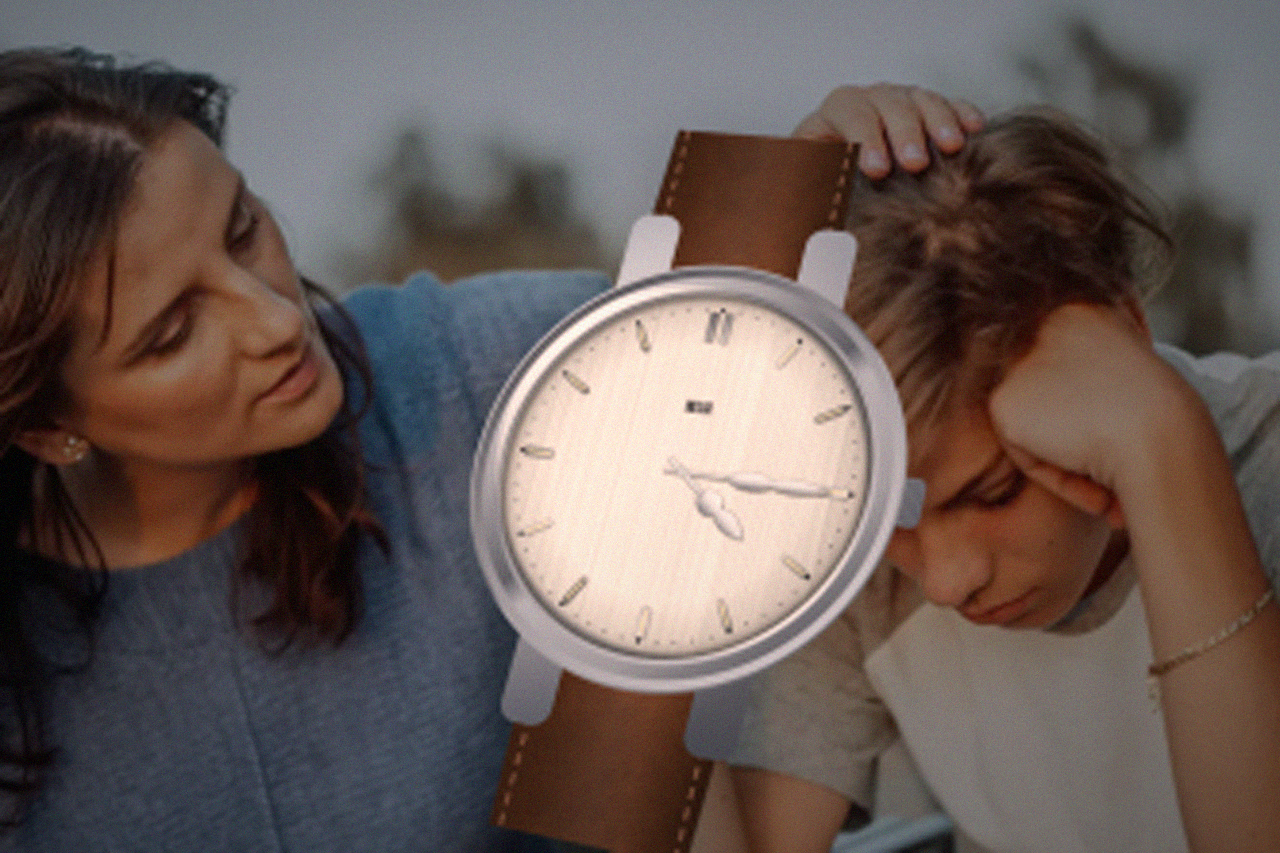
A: **4:15**
